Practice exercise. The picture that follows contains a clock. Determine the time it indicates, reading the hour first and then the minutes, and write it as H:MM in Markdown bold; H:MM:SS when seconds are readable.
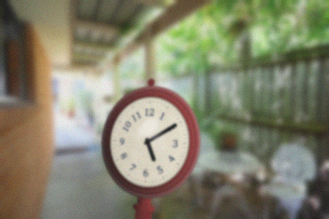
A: **5:10**
